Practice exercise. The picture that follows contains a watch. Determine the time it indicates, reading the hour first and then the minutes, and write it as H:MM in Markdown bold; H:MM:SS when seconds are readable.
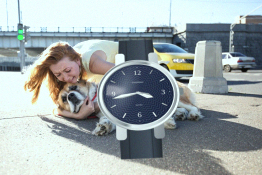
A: **3:43**
